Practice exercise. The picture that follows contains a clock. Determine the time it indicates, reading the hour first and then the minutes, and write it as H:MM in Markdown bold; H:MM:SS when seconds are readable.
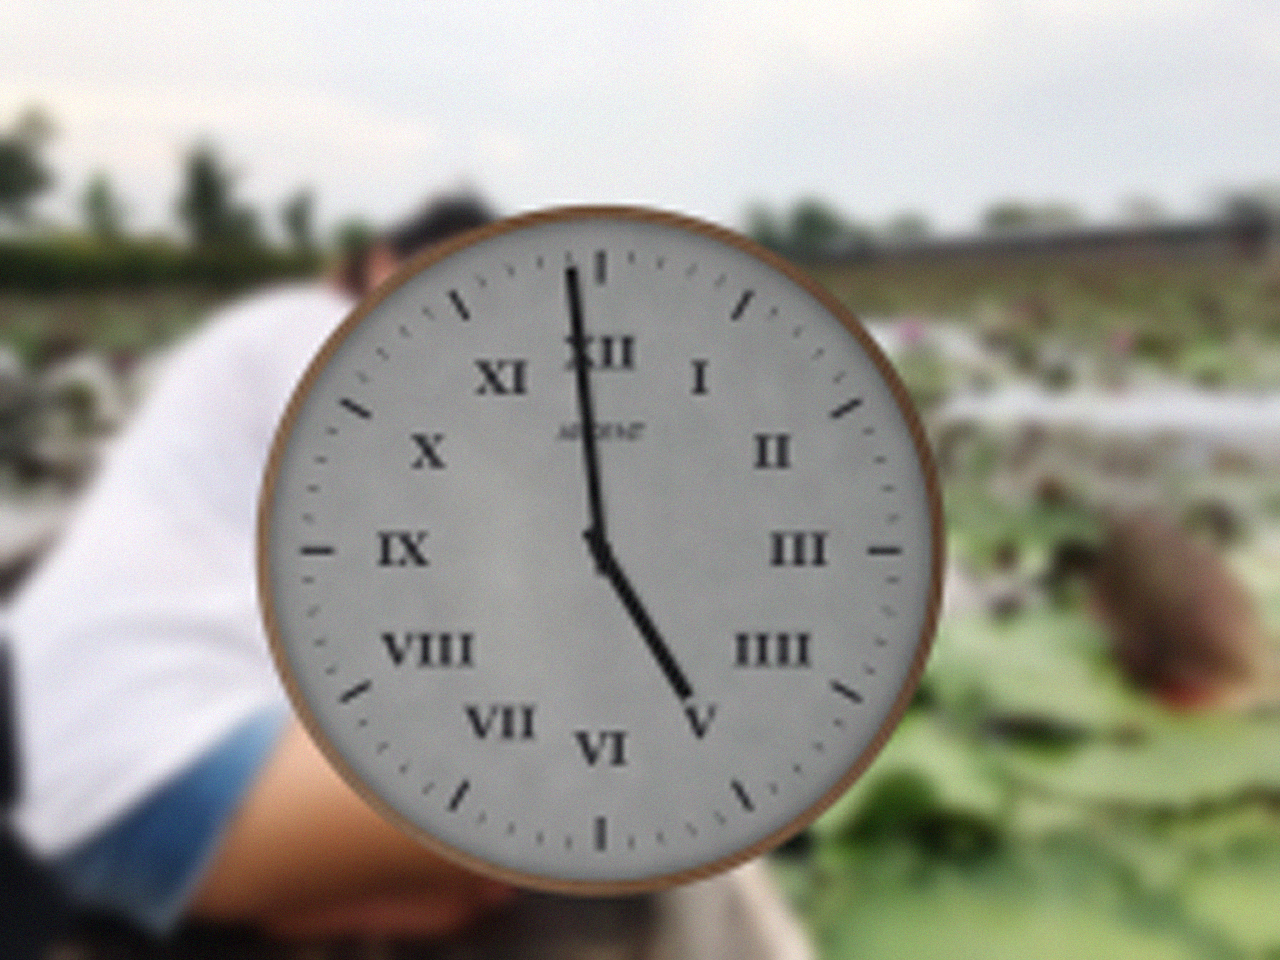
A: **4:59**
